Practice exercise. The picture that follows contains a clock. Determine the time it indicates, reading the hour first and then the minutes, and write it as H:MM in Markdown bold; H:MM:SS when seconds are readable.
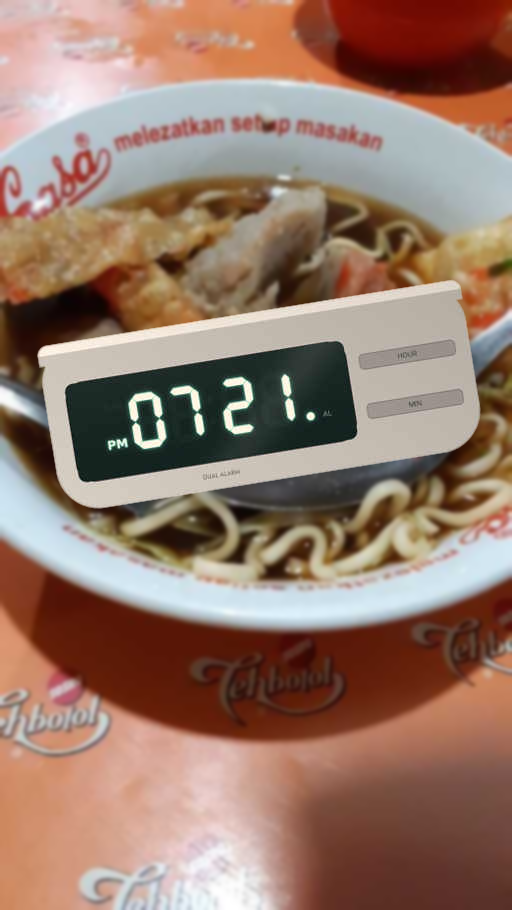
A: **7:21**
